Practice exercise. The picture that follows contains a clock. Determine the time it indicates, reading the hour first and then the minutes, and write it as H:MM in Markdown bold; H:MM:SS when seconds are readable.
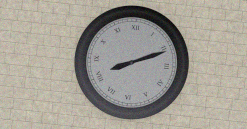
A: **8:11**
